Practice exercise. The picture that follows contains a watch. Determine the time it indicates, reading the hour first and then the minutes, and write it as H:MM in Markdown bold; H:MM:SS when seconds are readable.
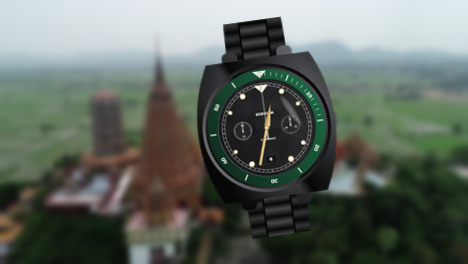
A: **12:33**
